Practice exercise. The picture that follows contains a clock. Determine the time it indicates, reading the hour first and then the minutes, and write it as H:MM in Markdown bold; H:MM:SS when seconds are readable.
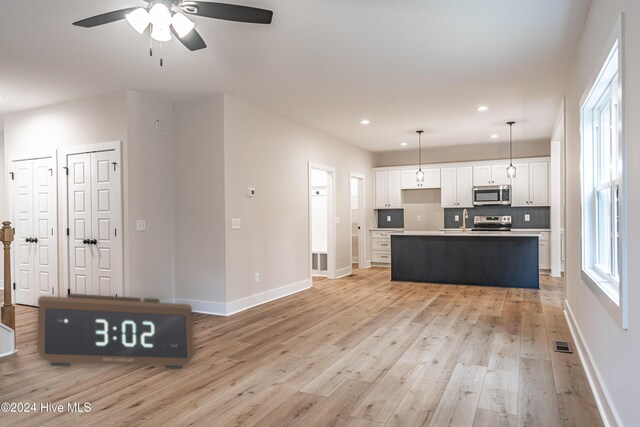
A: **3:02**
